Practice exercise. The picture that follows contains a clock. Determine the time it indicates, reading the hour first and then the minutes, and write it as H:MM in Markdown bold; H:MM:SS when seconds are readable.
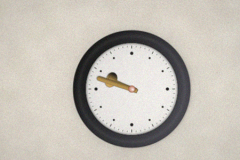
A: **9:48**
